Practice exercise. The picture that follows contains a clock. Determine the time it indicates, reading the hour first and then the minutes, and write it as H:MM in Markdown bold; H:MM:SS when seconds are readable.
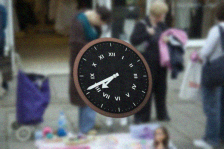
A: **7:41**
